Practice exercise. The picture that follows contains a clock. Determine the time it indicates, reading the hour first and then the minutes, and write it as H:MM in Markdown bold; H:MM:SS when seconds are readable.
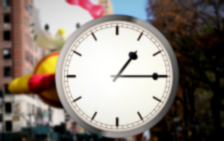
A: **1:15**
